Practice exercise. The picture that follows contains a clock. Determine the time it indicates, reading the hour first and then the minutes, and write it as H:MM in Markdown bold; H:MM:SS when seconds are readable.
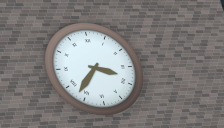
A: **3:37**
